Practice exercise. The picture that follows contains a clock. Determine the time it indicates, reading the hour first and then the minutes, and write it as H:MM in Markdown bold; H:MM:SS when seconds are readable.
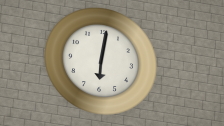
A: **6:01**
